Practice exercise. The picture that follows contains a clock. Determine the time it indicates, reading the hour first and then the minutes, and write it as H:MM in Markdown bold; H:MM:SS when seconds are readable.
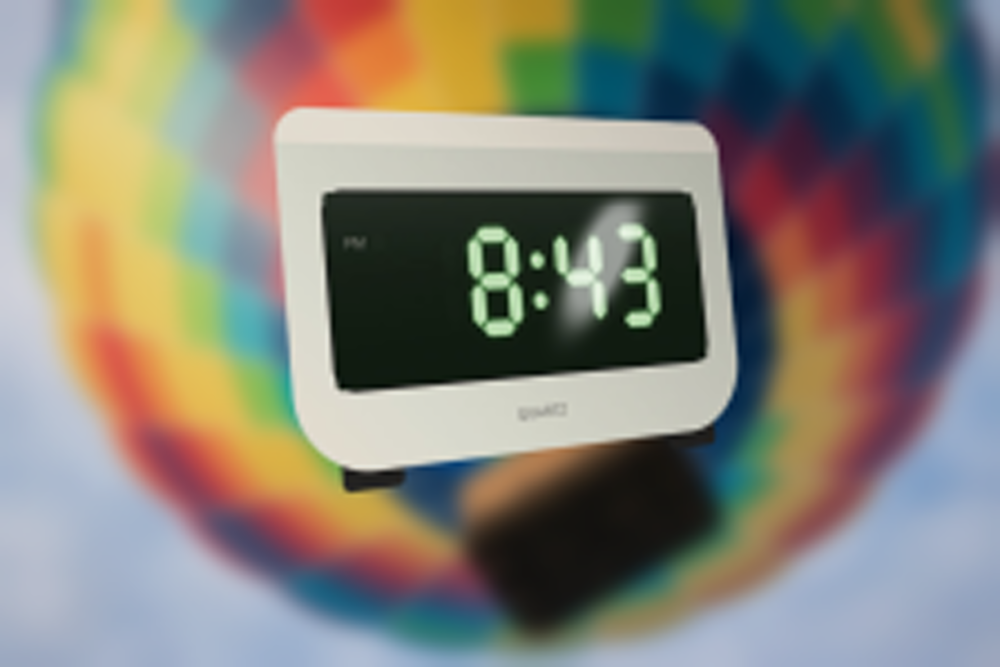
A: **8:43**
